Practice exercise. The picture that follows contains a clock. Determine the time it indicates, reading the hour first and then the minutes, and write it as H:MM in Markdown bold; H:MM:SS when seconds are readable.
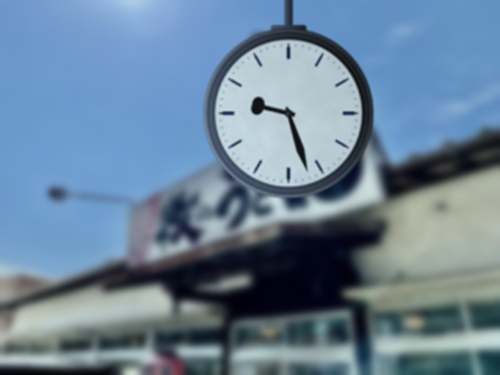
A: **9:27**
